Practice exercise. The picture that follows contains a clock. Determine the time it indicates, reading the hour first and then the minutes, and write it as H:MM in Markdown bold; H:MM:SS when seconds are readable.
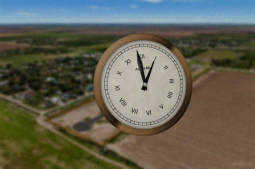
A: **12:59**
